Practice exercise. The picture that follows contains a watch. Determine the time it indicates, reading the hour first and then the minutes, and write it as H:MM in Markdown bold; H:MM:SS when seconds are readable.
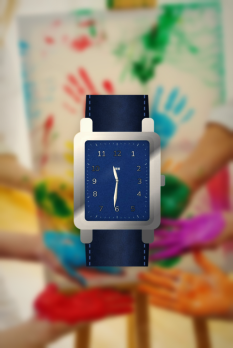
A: **11:31**
